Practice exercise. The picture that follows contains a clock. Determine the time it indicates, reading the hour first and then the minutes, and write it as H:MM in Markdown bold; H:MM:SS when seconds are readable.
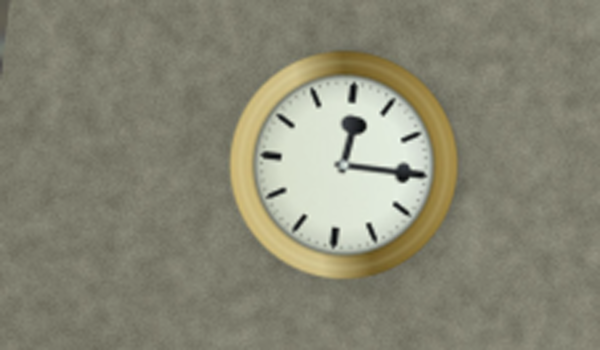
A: **12:15**
